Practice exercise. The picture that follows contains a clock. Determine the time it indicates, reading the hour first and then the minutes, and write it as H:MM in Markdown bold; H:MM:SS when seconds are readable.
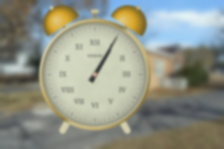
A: **1:05**
